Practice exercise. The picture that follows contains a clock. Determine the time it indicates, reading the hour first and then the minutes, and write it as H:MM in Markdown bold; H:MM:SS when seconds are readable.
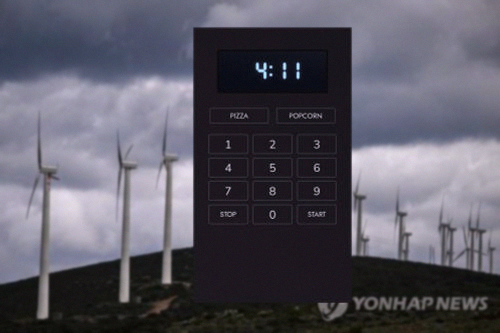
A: **4:11**
